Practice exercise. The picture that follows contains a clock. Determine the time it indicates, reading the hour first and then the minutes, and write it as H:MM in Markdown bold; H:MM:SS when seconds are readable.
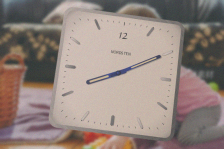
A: **8:10**
